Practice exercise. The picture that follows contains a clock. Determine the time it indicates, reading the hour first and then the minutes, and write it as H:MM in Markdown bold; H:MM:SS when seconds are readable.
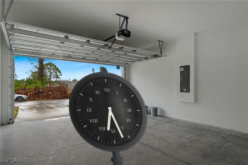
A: **6:27**
